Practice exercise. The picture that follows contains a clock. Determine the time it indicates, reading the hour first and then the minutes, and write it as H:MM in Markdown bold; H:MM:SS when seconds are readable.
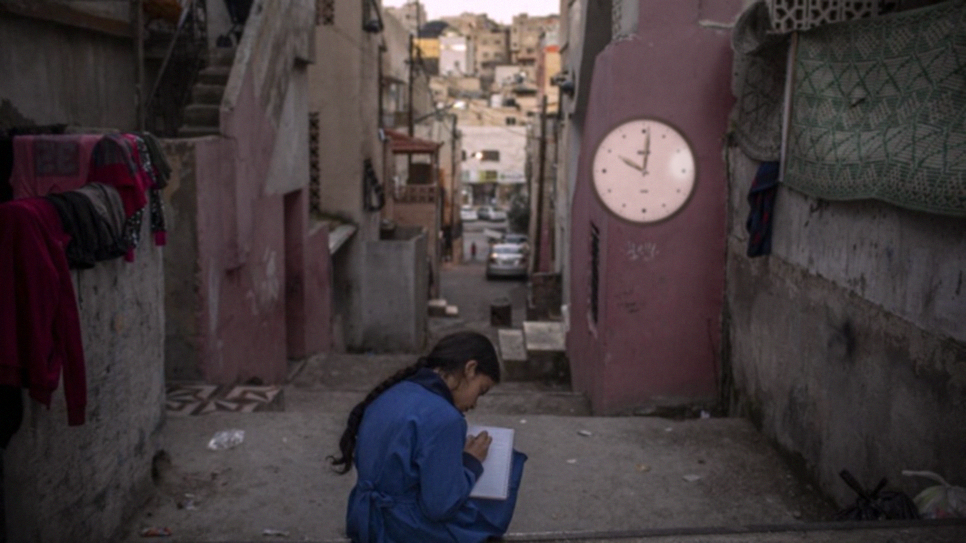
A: **10:01**
